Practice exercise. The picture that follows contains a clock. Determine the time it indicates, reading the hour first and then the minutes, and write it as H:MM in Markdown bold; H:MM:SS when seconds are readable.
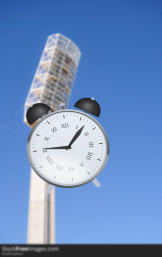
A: **9:07**
